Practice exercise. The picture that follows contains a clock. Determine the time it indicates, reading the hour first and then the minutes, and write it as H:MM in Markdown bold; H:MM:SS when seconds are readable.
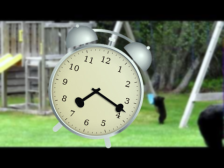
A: **7:18**
